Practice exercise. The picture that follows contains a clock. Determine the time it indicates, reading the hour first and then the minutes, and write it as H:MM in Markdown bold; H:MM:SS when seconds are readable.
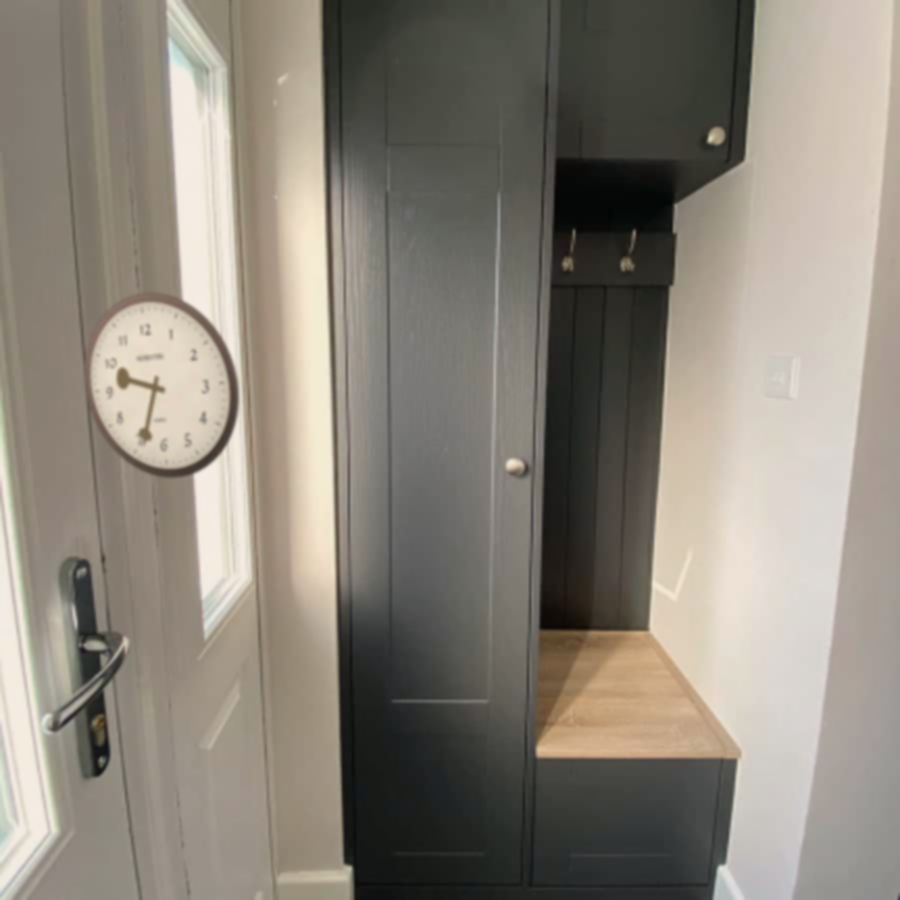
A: **9:34**
